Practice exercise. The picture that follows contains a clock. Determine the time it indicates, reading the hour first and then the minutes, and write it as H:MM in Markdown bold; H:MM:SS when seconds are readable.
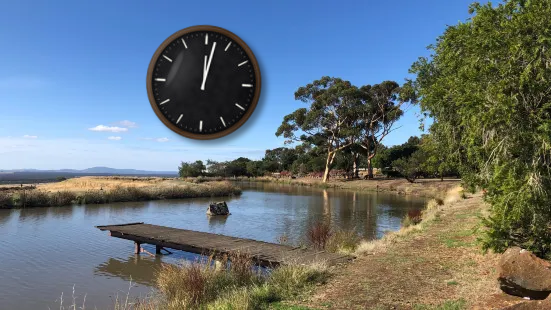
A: **12:02**
